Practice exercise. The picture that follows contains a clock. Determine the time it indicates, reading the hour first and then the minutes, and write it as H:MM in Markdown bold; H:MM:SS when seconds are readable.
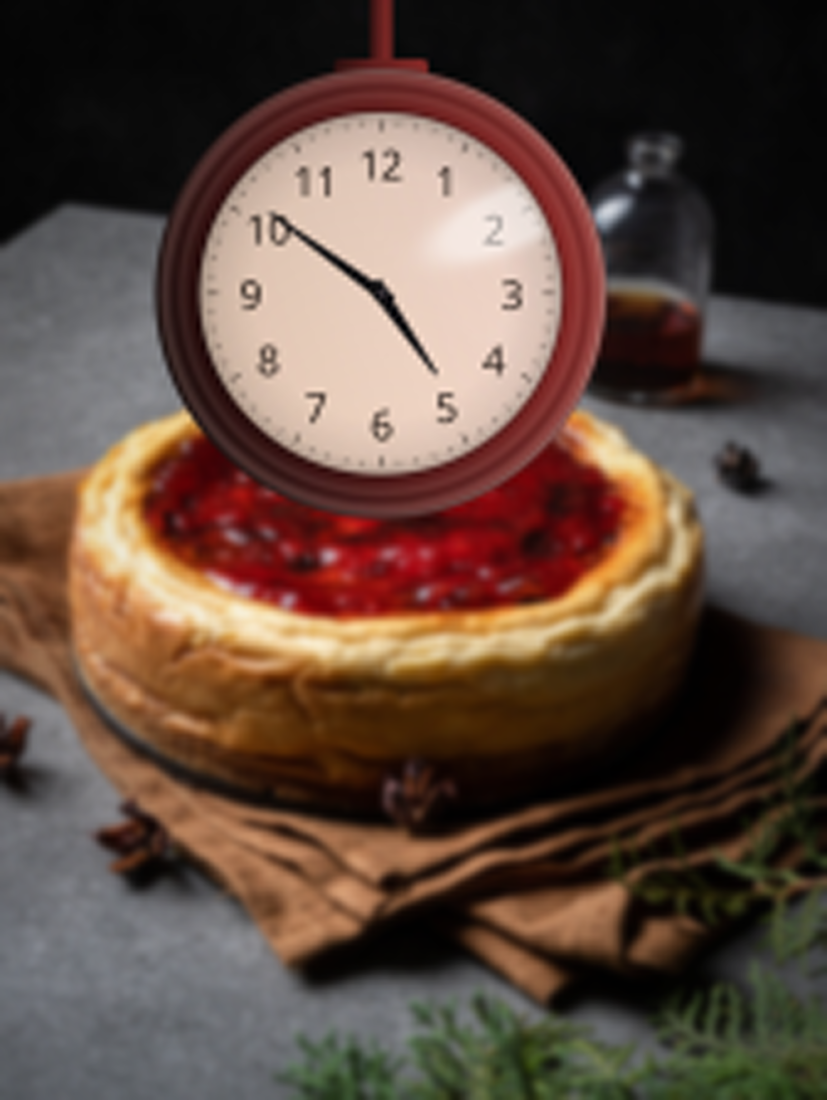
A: **4:51**
